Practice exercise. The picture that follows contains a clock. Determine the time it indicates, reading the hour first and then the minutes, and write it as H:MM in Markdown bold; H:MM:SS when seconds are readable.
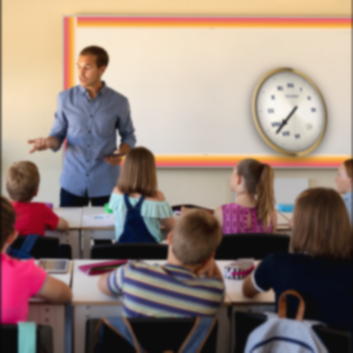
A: **7:38**
